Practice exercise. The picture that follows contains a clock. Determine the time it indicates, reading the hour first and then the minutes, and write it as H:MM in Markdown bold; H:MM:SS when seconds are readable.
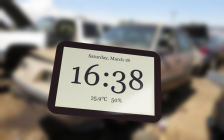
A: **16:38**
